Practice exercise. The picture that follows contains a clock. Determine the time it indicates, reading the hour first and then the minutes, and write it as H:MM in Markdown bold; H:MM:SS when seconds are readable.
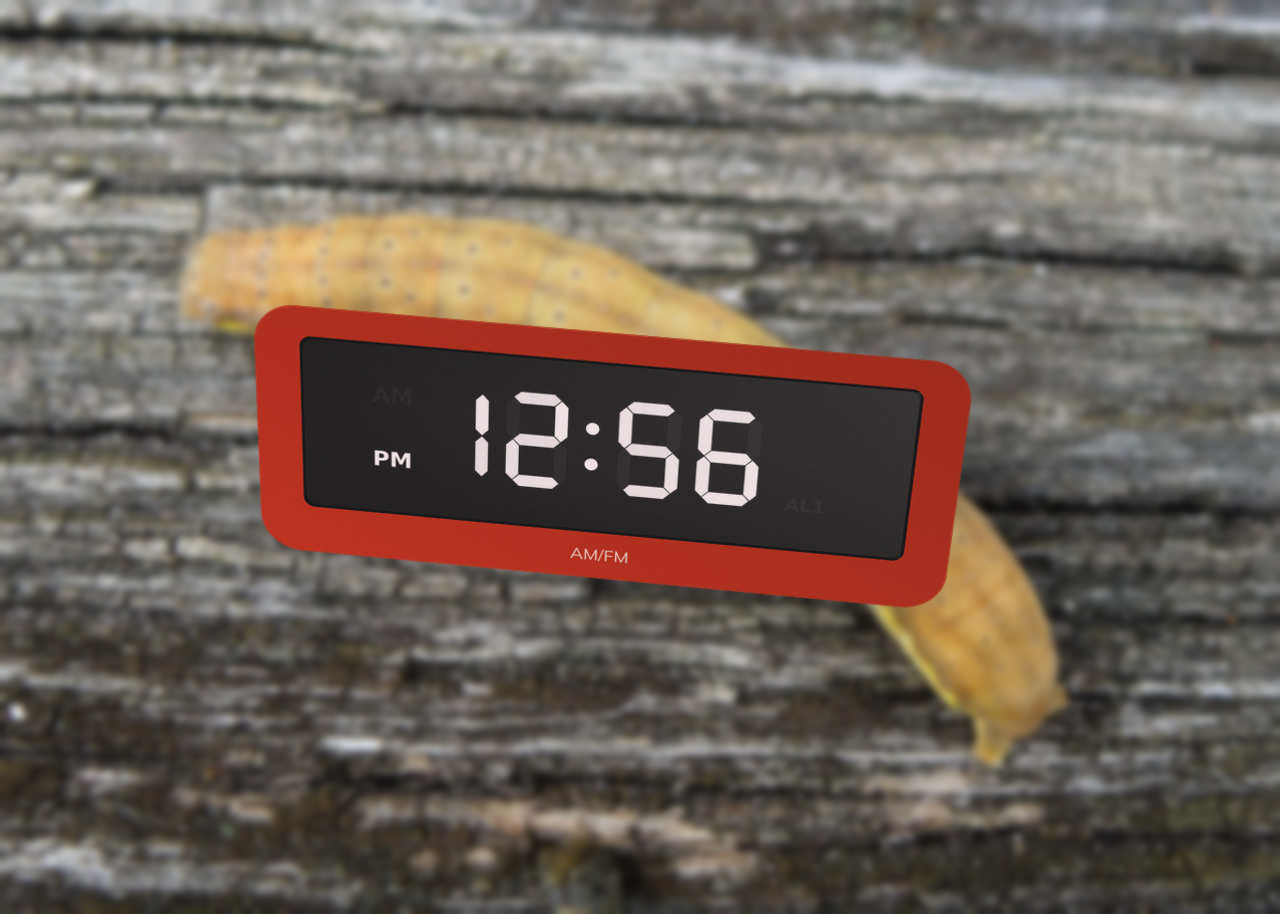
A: **12:56**
